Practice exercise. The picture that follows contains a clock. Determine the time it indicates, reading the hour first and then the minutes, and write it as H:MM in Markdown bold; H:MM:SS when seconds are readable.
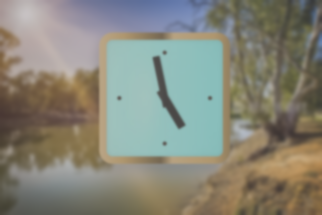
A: **4:58**
